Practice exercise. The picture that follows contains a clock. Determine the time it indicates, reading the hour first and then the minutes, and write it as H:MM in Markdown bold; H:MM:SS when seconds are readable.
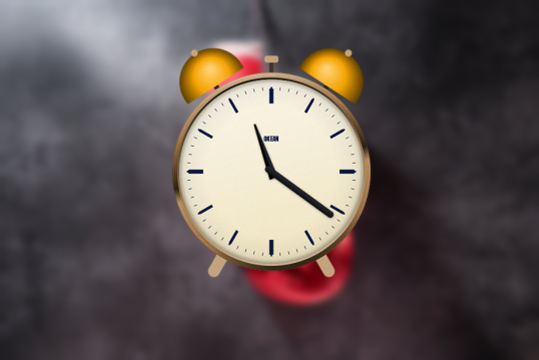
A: **11:21**
